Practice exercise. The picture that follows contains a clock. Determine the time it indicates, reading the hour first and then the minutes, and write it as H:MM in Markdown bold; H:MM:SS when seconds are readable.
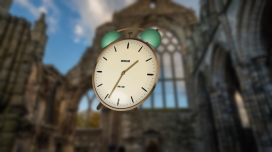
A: **1:34**
